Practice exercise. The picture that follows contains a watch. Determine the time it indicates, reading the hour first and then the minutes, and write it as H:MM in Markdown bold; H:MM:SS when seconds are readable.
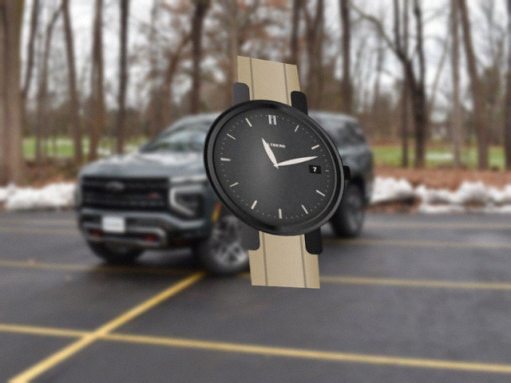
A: **11:12**
